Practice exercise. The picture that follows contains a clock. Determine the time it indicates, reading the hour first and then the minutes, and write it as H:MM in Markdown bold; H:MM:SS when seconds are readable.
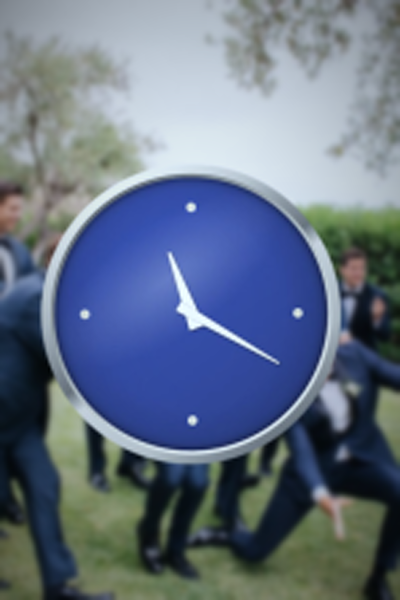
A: **11:20**
